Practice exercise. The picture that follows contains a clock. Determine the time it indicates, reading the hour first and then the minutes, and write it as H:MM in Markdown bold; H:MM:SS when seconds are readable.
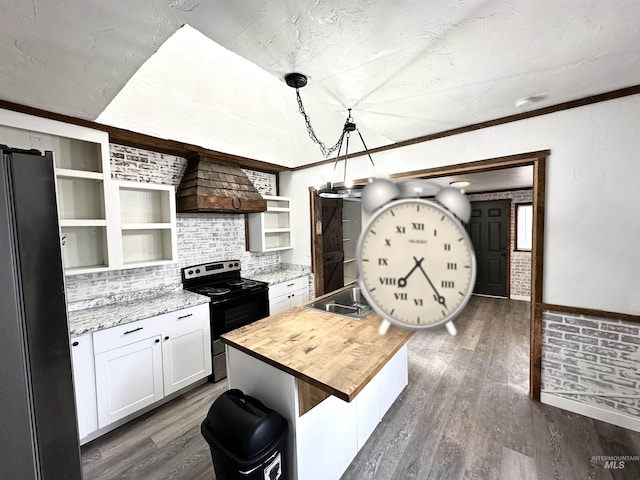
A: **7:24**
